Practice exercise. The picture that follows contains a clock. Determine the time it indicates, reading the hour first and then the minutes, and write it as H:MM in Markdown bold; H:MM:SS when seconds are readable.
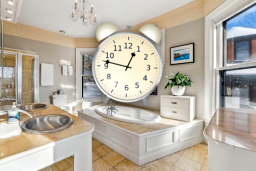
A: **12:47**
